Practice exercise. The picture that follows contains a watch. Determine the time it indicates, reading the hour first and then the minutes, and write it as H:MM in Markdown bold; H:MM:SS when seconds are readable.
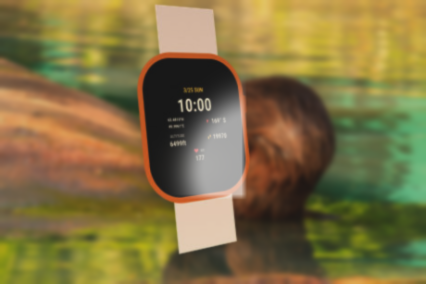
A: **10:00**
